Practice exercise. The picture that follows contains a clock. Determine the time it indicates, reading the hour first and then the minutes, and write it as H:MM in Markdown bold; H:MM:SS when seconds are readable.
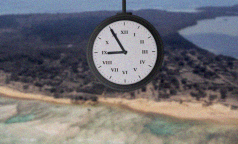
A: **8:55**
